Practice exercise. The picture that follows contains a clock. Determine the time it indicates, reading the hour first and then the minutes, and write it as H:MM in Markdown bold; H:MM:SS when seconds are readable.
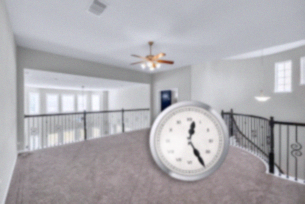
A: **12:25**
